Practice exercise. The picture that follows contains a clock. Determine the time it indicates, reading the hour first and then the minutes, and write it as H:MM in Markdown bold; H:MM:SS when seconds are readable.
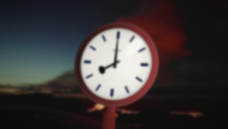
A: **8:00**
